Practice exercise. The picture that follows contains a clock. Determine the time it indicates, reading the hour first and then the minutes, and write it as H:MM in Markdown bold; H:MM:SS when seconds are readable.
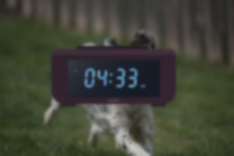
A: **4:33**
